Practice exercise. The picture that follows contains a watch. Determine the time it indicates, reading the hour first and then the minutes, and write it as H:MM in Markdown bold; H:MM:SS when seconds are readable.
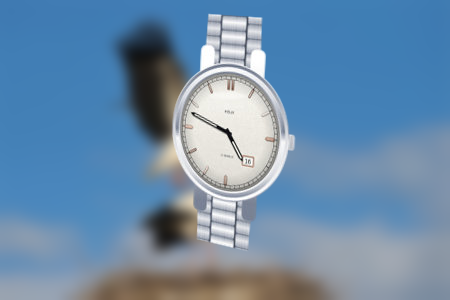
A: **4:48**
